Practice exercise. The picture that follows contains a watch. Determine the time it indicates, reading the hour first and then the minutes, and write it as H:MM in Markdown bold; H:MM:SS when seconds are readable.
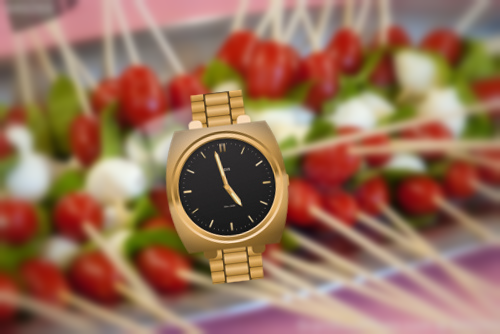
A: **4:58**
